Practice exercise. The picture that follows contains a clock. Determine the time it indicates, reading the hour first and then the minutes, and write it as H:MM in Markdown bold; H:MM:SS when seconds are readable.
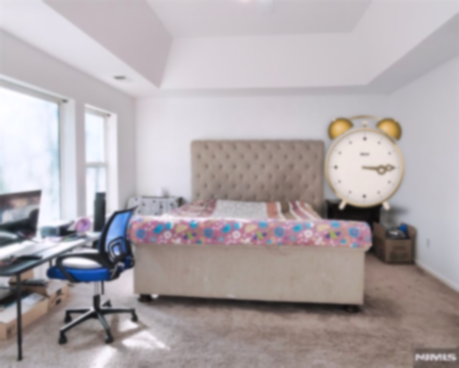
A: **3:15**
